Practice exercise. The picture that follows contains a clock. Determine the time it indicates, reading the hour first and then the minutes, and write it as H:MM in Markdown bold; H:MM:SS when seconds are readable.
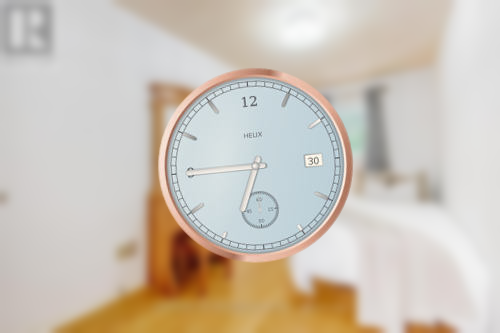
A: **6:45**
